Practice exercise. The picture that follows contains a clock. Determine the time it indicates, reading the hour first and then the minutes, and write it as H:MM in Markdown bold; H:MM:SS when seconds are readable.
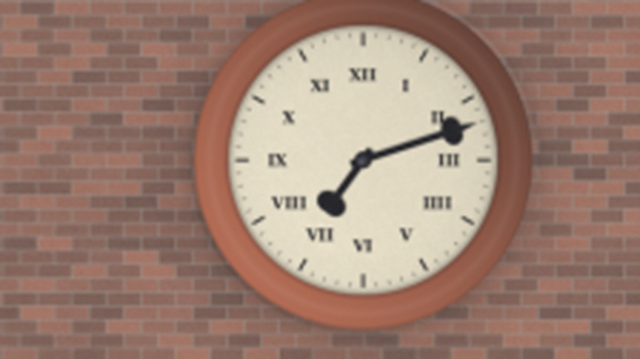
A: **7:12**
